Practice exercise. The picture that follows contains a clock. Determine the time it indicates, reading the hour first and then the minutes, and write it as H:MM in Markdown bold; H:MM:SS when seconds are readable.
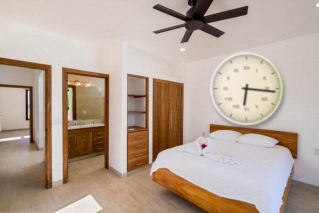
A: **6:16**
